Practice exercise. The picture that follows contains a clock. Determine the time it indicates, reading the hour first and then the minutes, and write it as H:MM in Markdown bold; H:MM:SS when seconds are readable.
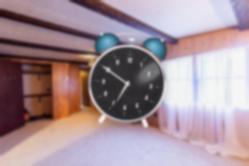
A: **6:50**
